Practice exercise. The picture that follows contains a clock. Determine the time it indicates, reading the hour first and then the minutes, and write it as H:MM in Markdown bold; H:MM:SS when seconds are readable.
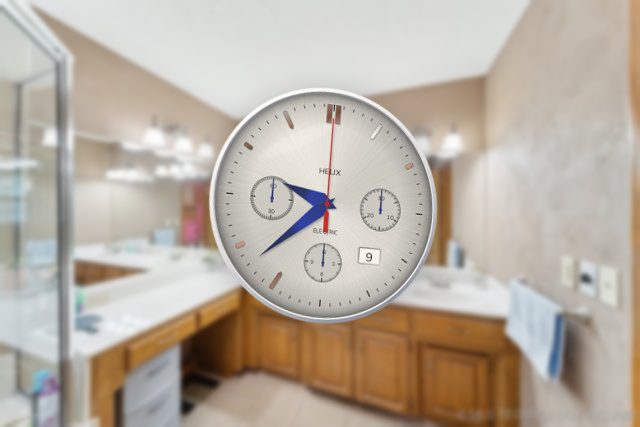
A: **9:38**
